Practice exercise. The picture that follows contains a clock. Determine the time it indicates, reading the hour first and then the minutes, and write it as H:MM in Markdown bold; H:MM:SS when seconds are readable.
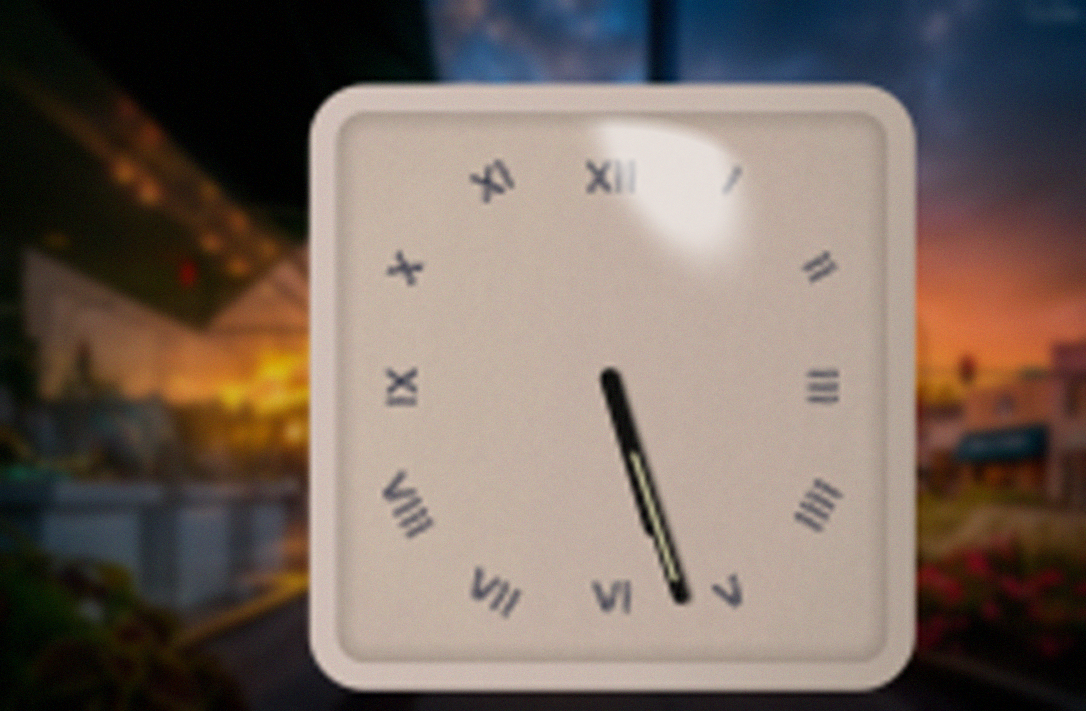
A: **5:27**
